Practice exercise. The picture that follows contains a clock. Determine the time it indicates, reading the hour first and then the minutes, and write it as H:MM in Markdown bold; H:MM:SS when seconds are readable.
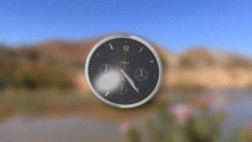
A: **4:23**
